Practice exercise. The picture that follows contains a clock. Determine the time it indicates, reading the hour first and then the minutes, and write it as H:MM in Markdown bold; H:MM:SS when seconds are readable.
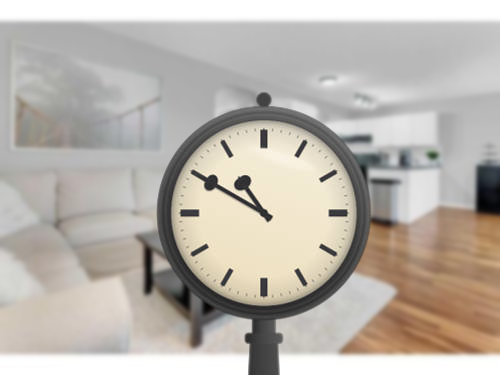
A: **10:50**
